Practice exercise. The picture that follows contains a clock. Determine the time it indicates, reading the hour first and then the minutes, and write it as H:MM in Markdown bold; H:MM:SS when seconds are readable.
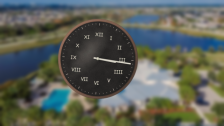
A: **3:16**
